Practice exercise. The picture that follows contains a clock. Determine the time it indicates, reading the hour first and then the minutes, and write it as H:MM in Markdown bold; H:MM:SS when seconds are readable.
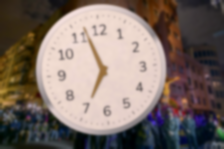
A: **6:57**
